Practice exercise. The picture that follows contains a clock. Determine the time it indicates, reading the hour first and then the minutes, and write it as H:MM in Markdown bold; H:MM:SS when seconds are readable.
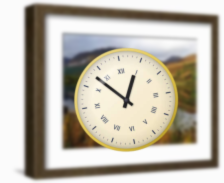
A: **12:53**
